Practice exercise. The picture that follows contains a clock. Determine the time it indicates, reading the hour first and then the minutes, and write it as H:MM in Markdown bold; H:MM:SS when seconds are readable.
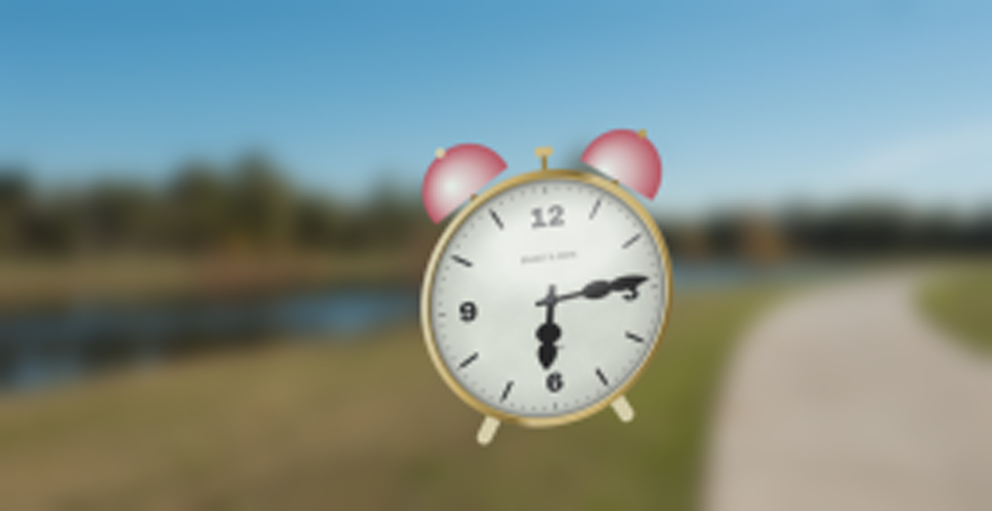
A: **6:14**
